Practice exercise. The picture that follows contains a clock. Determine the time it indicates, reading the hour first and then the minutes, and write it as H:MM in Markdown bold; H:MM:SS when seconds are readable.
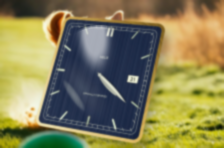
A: **4:21**
